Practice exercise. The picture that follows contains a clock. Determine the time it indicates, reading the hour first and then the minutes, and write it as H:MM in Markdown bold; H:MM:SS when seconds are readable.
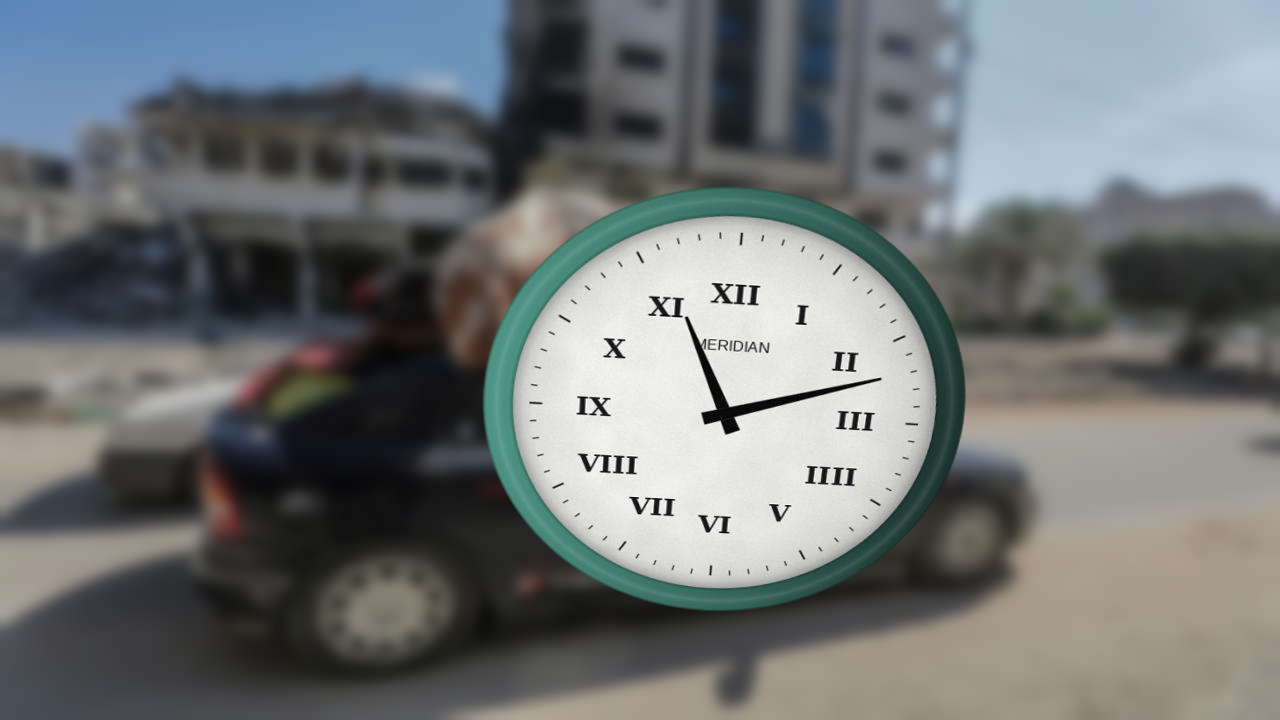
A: **11:12**
